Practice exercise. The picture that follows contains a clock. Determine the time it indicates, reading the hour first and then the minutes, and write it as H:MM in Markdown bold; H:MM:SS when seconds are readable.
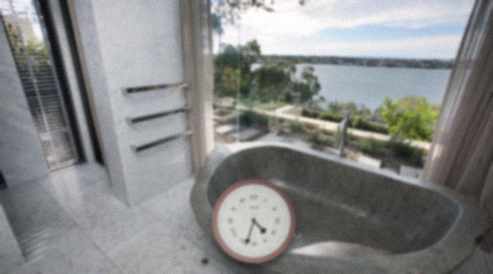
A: **4:33**
